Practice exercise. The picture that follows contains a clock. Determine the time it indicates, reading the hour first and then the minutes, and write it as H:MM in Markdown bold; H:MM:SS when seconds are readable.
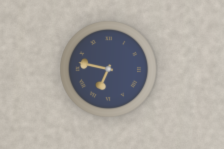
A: **6:47**
